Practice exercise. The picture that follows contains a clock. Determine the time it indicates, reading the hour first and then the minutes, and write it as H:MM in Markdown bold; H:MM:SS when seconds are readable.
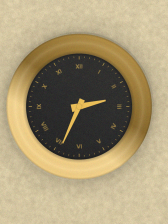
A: **2:34**
